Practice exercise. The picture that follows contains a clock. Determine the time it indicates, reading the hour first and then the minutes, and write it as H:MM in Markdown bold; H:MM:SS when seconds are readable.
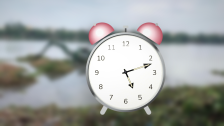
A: **5:12**
